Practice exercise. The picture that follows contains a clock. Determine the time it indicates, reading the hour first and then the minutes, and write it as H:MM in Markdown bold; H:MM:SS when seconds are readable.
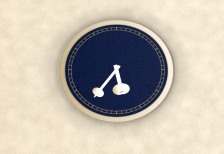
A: **5:36**
